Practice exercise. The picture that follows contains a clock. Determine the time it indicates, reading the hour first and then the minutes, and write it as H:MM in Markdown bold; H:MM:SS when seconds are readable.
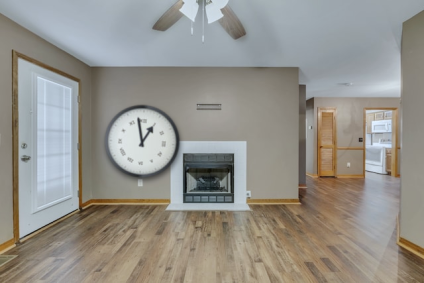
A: **12:58**
